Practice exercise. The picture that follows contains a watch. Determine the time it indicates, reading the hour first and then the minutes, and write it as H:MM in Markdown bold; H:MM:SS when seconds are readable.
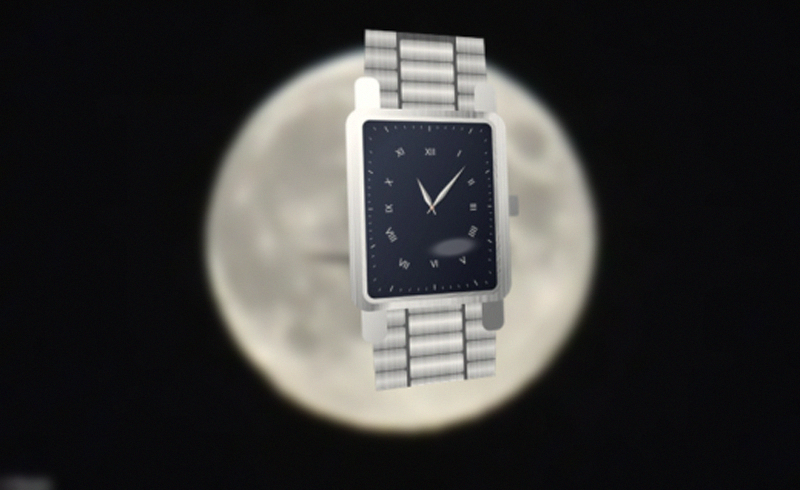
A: **11:07**
